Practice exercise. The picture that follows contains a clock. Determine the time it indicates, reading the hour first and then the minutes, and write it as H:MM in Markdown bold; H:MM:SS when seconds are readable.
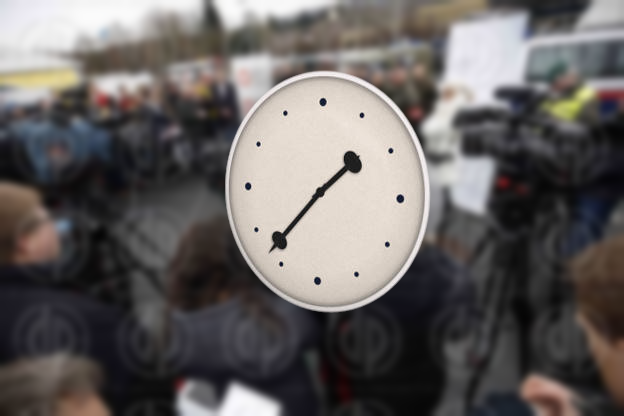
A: **1:37**
